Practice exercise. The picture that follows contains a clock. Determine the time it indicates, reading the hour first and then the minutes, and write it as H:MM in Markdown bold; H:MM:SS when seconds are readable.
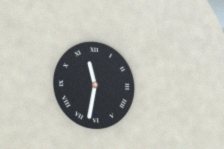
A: **11:32**
